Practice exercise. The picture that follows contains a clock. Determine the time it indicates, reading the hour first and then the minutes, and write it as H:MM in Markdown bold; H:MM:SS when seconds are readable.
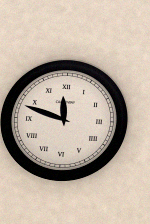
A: **11:48**
